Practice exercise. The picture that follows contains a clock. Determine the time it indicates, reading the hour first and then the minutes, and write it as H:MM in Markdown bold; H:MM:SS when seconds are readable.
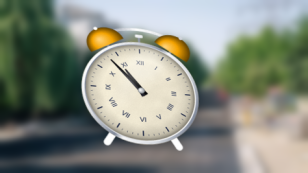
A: **10:53**
